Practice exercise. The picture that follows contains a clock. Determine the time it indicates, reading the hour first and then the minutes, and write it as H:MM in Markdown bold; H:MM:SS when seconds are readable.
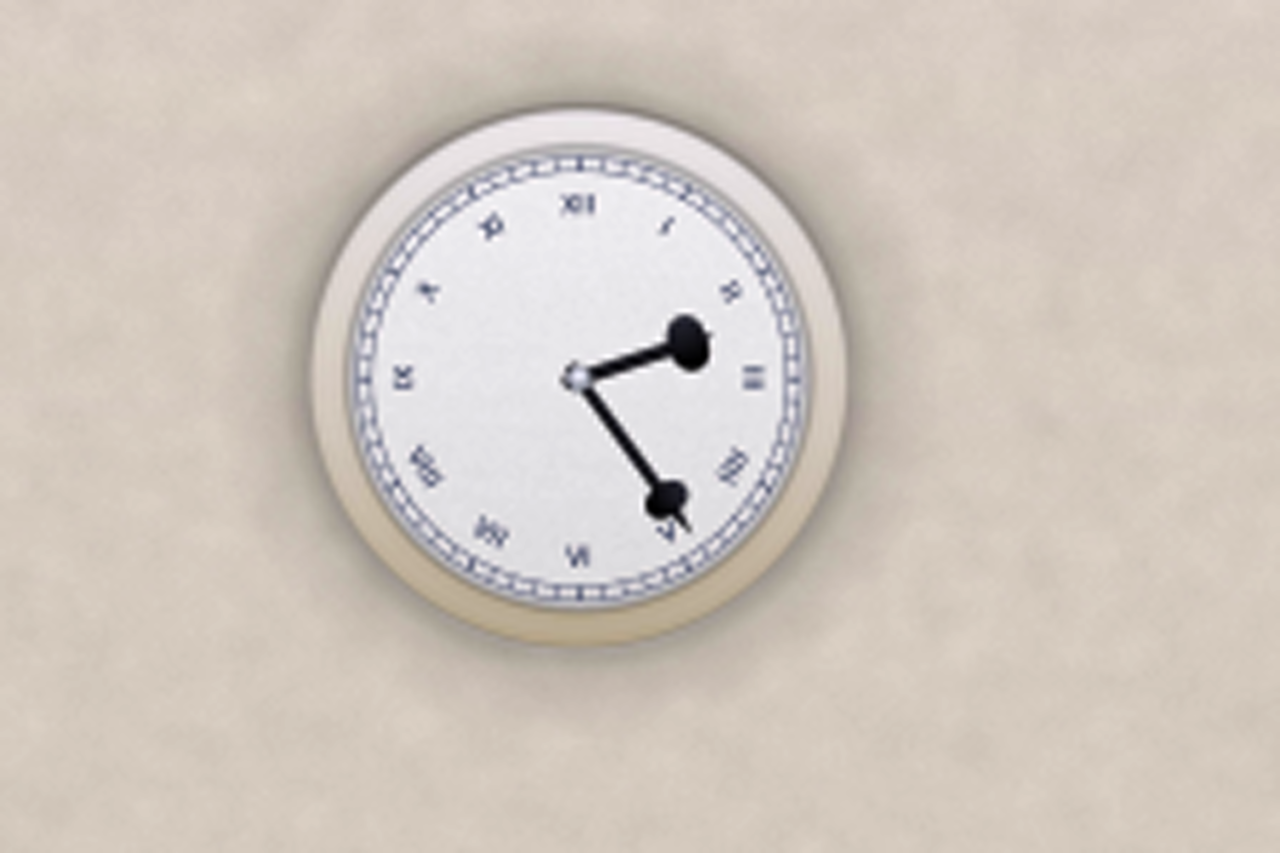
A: **2:24**
